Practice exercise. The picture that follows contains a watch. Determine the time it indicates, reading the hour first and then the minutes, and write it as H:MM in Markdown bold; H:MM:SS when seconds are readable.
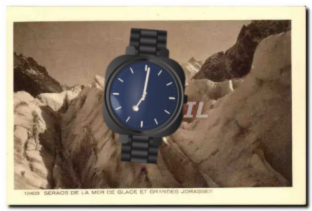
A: **7:01**
